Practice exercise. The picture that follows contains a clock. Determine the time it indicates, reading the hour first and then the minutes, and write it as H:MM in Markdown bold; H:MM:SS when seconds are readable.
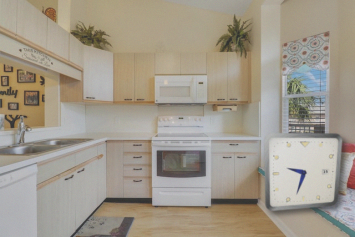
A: **9:33**
